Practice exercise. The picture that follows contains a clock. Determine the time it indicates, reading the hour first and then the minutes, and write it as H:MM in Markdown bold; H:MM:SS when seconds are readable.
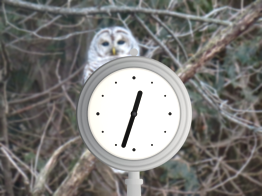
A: **12:33**
